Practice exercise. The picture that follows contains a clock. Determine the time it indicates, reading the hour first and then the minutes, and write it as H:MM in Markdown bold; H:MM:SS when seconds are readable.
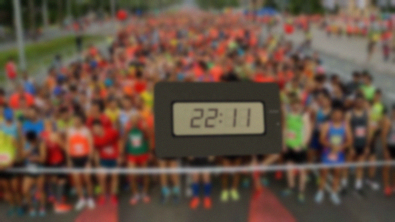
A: **22:11**
